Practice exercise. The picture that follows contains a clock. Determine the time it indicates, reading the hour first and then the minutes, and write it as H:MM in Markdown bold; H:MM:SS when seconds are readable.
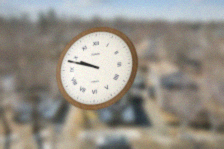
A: **9:48**
